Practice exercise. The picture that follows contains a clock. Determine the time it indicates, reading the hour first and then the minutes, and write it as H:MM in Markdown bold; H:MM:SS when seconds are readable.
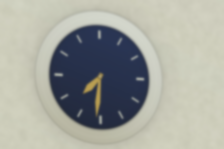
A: **7:31**
